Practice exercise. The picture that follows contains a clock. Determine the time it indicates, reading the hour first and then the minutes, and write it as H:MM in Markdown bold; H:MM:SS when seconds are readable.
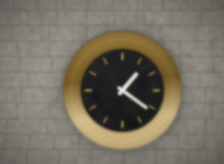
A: **1:21**
